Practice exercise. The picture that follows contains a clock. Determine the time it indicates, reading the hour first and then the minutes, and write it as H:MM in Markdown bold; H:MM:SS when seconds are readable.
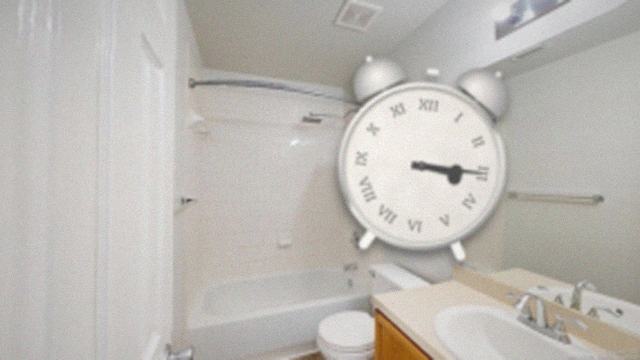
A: **3:15**
